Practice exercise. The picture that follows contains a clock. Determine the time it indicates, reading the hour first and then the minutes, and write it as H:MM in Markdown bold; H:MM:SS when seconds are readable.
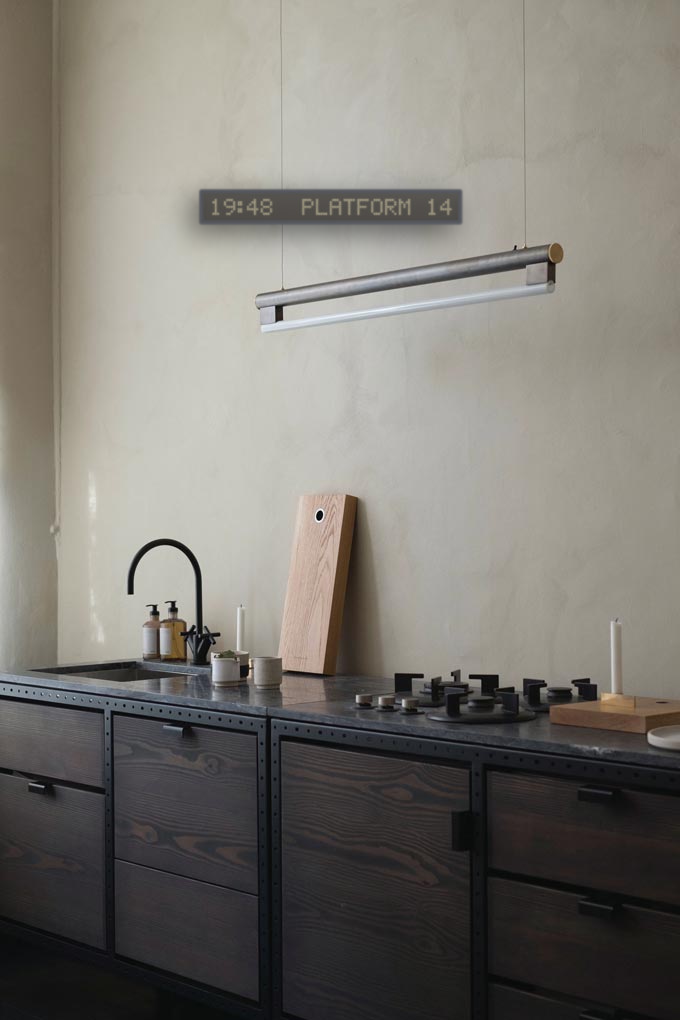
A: **19:48**
